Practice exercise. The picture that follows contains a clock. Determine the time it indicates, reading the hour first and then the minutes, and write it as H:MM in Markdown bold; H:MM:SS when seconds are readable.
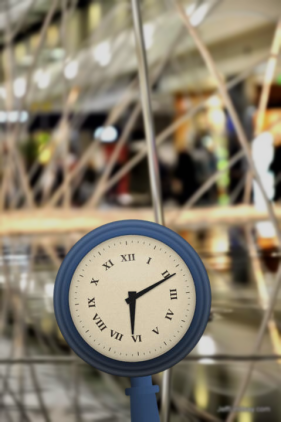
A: **6:11**
